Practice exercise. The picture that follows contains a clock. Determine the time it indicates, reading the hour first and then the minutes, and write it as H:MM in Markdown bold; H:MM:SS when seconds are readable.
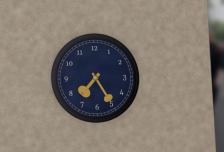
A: **7:25**
